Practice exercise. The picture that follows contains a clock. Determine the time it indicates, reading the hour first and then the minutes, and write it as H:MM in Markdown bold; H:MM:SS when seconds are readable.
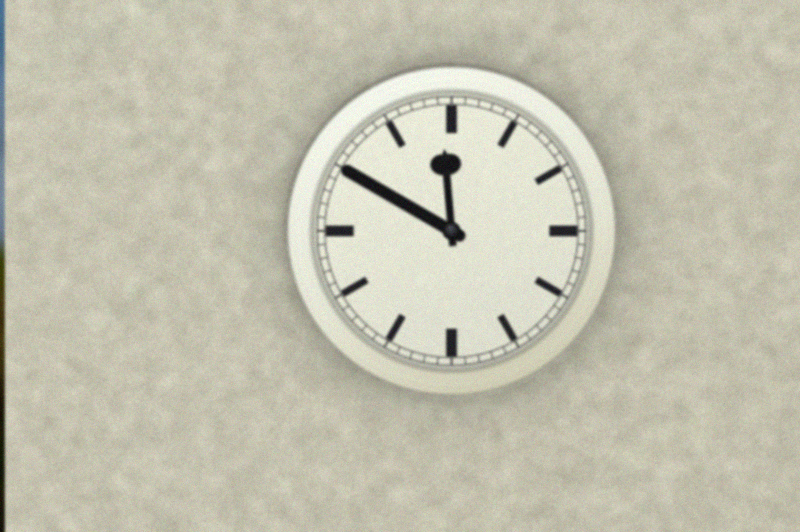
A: **11:50**
